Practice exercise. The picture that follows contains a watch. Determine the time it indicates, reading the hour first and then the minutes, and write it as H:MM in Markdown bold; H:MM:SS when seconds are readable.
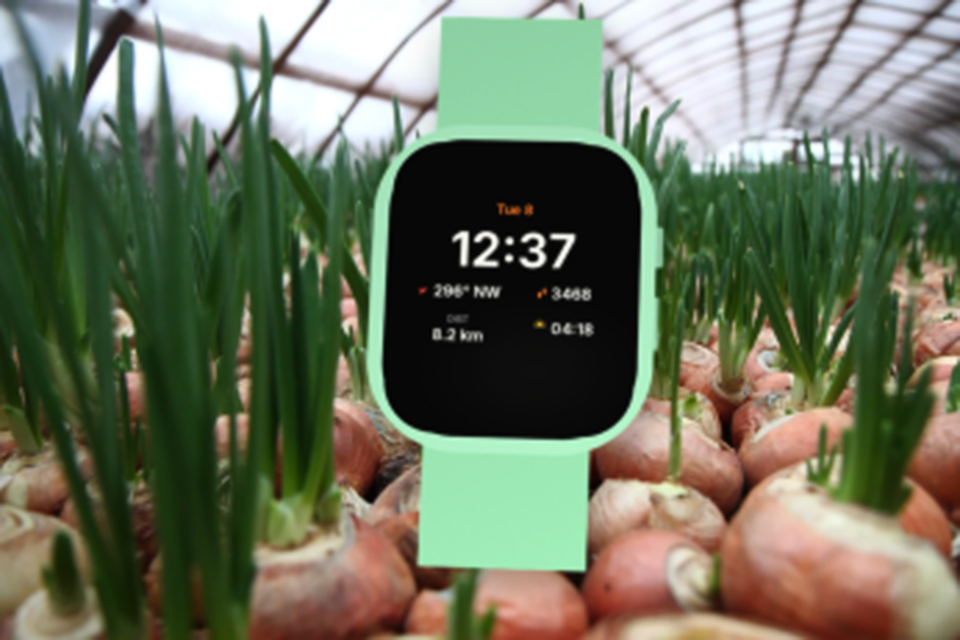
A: **12:37**
